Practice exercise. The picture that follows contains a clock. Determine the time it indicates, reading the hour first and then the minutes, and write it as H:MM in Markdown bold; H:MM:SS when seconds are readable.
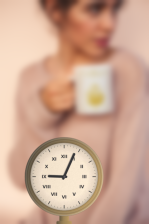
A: **9:04**
